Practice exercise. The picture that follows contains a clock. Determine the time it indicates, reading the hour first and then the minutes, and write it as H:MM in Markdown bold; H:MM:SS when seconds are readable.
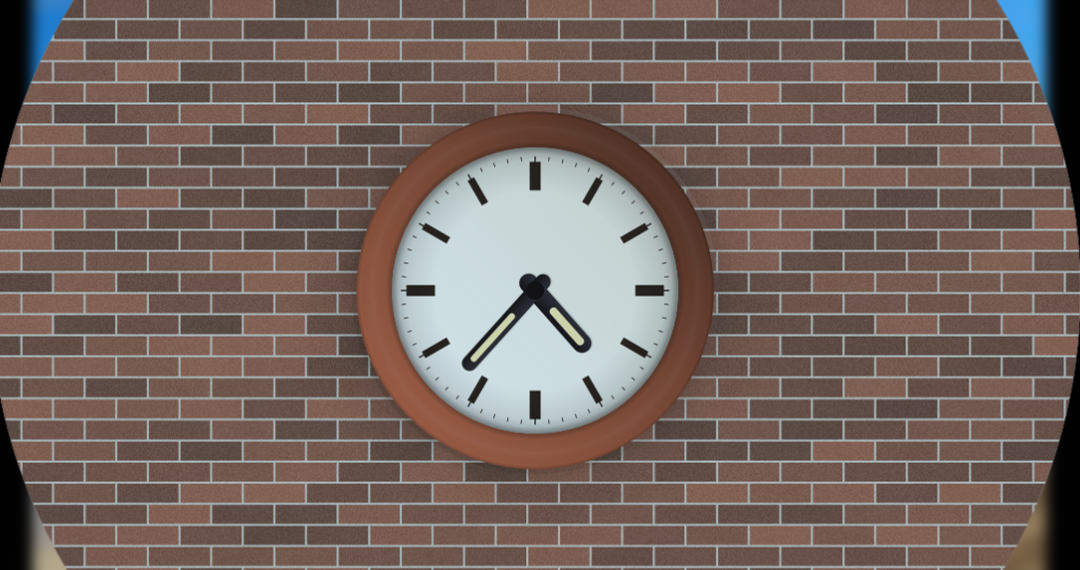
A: **4:37**
